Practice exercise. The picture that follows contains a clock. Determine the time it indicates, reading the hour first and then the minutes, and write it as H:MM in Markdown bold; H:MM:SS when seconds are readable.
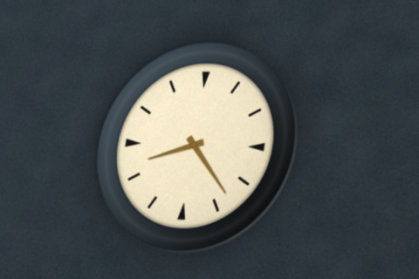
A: **8:23**
